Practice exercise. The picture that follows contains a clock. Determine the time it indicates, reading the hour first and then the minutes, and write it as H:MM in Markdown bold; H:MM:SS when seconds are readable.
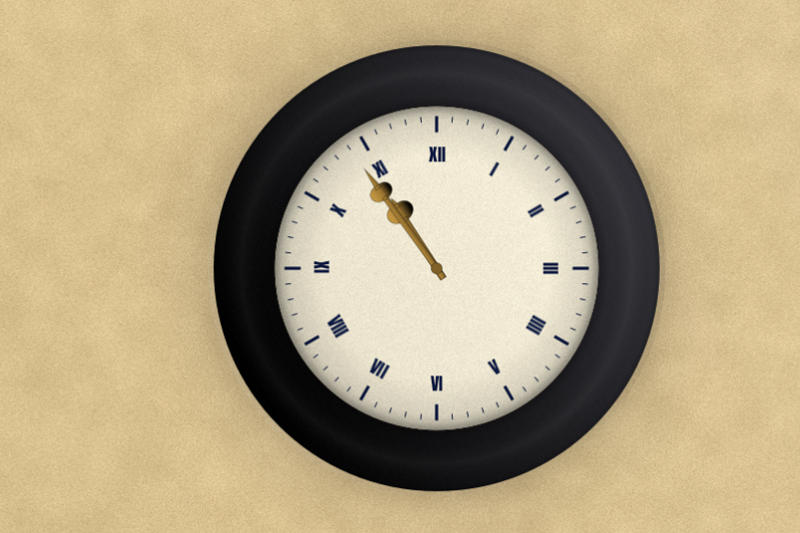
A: **10:54**
